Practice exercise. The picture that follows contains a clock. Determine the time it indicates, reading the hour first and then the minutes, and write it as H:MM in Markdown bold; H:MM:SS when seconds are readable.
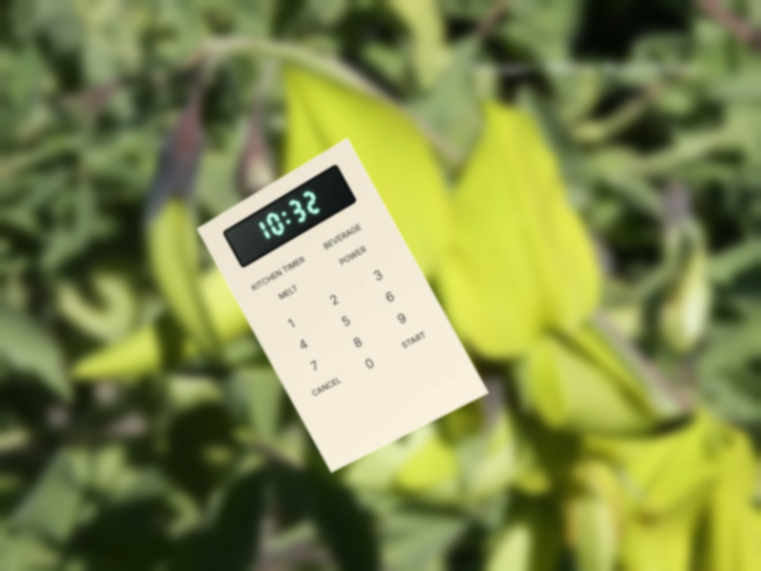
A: **10:32**
